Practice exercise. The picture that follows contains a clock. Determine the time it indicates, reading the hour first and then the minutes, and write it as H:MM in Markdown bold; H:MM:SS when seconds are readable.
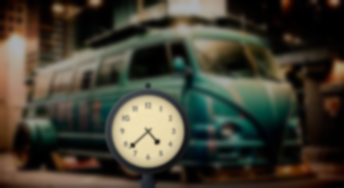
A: **4:38**
